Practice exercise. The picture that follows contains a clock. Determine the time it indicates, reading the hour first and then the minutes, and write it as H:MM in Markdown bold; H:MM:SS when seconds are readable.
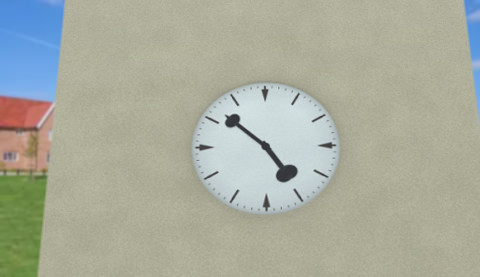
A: **4:52**
